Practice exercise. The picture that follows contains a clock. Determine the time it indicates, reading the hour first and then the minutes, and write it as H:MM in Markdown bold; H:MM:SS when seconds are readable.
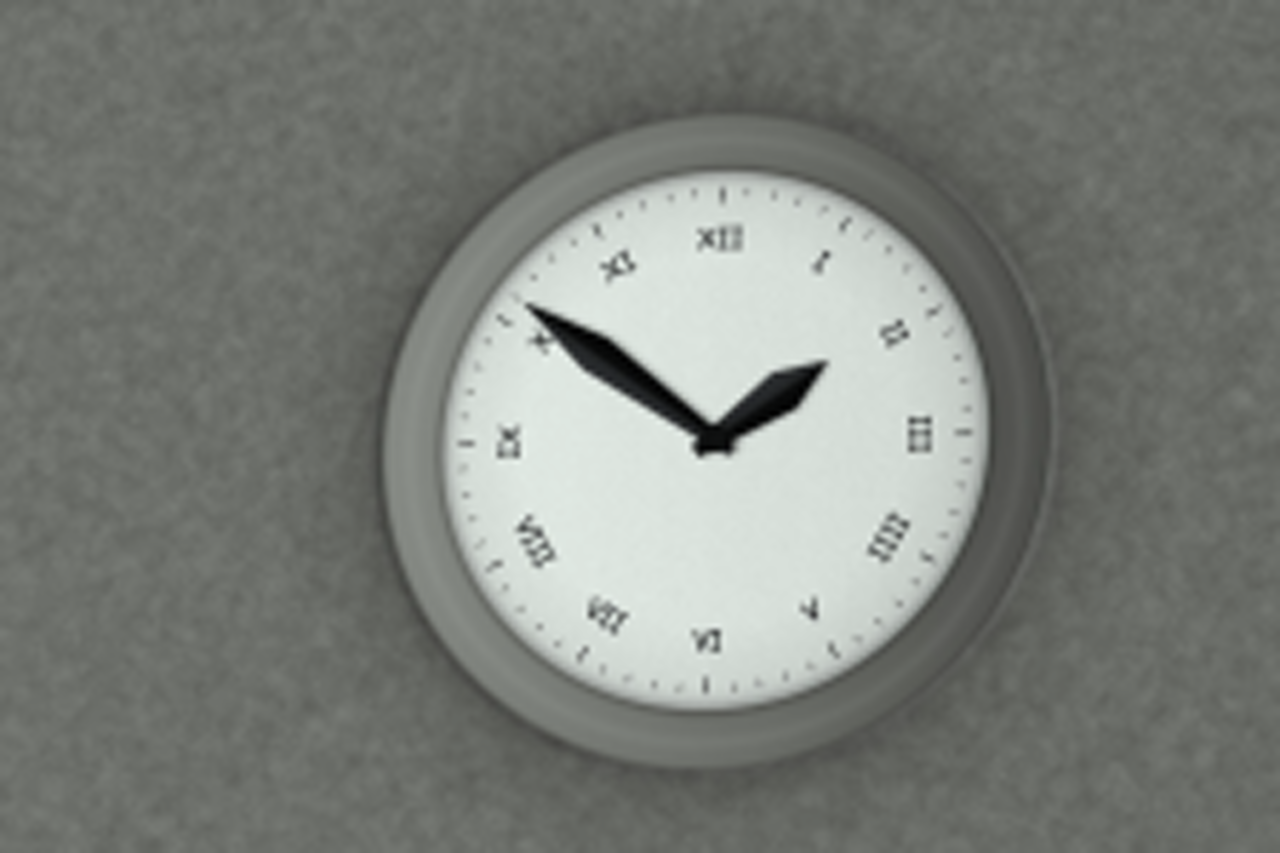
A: **1:51**
